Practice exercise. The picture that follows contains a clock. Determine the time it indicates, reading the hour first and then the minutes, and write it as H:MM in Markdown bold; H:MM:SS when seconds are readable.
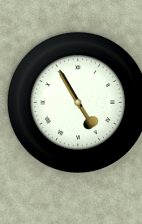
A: **4:55**
